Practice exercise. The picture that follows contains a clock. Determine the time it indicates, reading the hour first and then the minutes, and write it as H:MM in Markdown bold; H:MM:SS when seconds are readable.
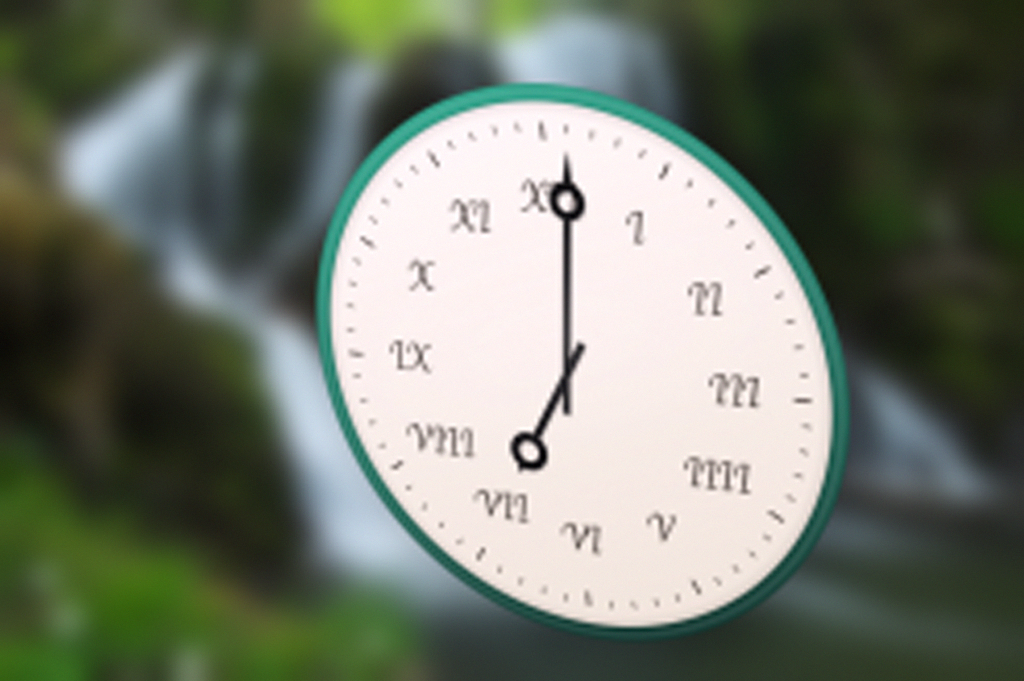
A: **7:01**
